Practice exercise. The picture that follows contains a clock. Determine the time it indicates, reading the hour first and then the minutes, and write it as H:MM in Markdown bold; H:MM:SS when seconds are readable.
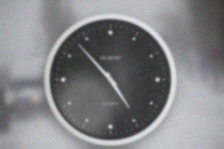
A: **4:53**
